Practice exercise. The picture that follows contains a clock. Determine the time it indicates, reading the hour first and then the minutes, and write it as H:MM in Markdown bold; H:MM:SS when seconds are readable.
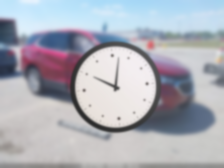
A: **10:02**
